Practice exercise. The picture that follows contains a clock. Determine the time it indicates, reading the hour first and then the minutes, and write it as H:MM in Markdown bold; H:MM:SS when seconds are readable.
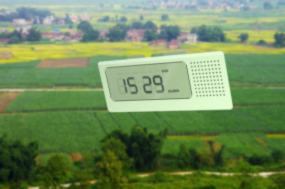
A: **15:29**
